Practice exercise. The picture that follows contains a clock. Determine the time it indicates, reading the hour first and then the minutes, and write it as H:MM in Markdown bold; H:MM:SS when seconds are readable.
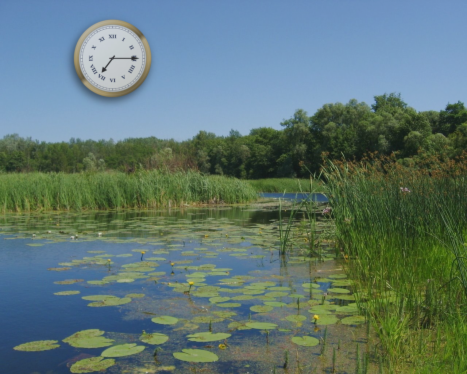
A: **7:15**
